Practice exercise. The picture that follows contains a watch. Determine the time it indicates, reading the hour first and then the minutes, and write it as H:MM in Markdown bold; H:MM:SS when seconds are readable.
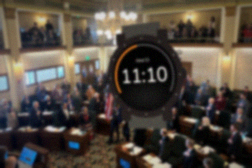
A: **11:10**
